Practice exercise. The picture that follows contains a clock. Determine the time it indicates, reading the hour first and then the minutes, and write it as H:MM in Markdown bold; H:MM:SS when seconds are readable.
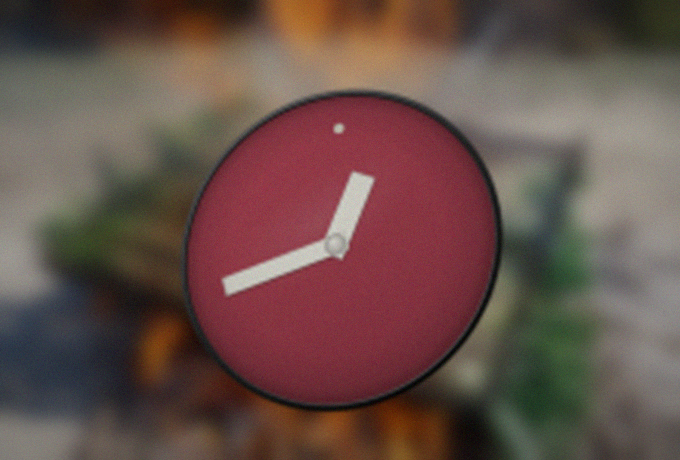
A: **12:42**
